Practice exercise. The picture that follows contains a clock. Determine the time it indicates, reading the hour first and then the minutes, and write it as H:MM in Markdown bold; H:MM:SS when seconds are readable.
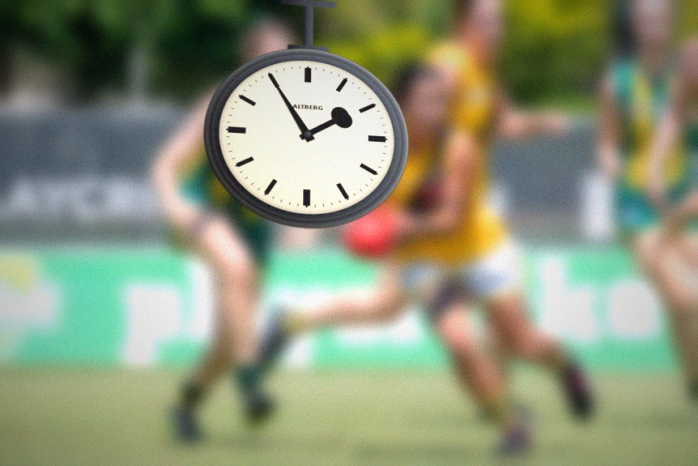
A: **1:55**
